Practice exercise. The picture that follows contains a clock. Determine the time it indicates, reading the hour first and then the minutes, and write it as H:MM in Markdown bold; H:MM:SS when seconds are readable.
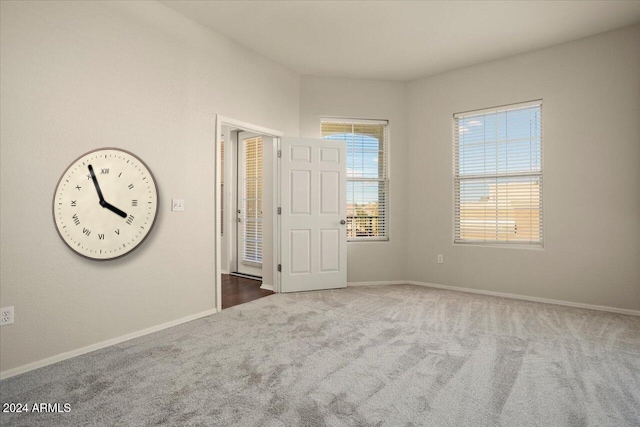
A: **3:56**
